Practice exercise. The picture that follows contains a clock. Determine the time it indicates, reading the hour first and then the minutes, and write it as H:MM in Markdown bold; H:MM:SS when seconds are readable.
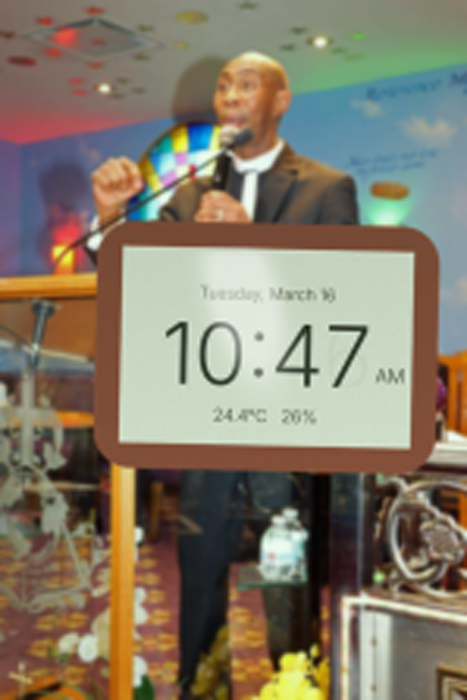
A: **10:47**
